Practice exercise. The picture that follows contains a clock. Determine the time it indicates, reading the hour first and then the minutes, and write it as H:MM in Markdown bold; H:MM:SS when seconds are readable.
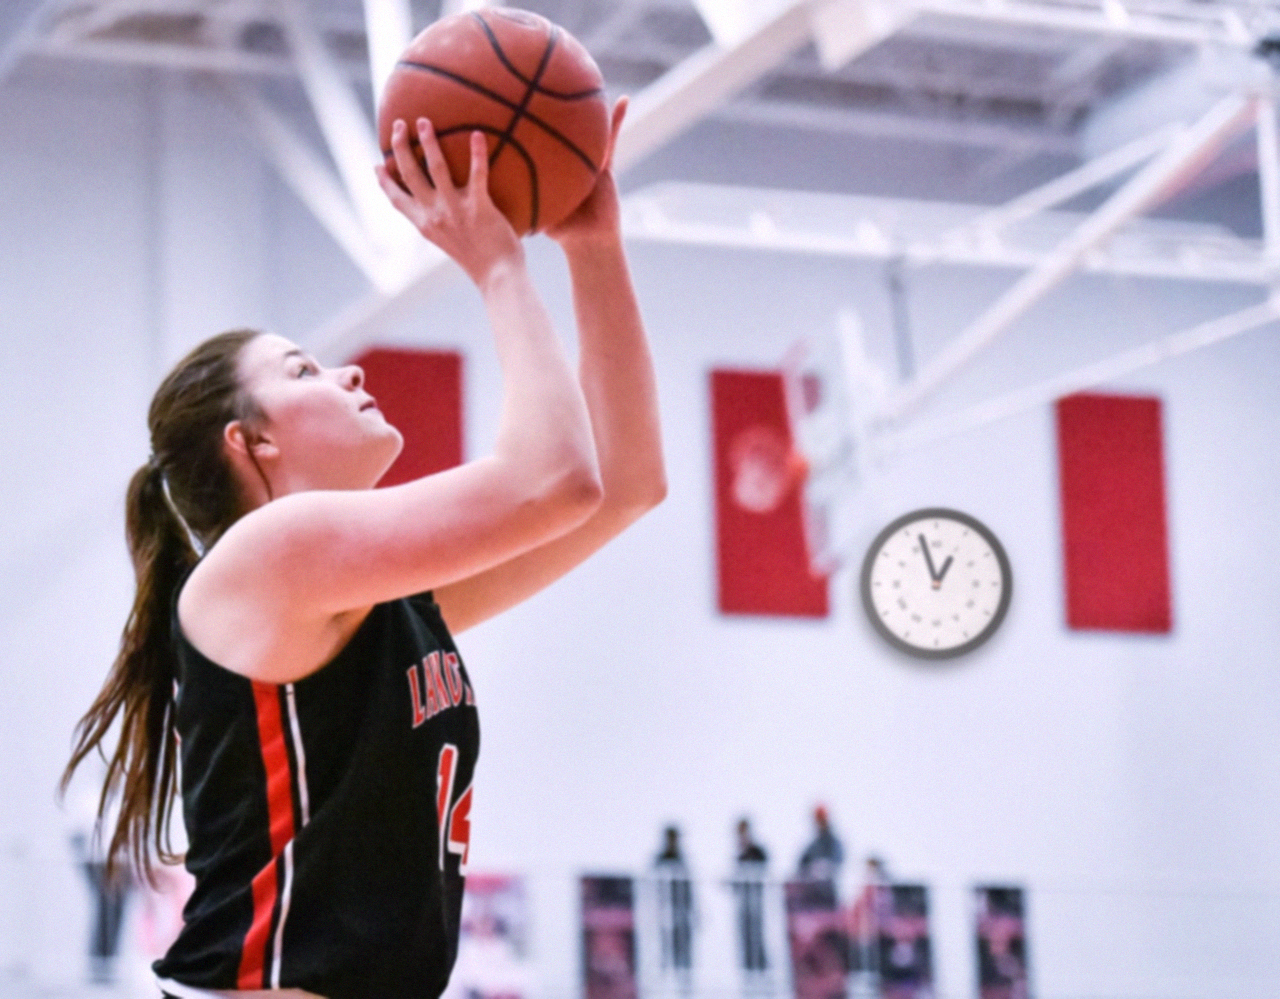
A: **12:57**
